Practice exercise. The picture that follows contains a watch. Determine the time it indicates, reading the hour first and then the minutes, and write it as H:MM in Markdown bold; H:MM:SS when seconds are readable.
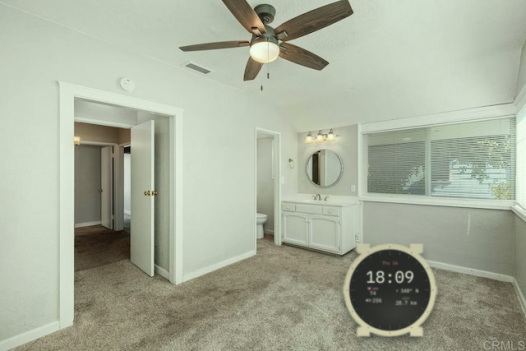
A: **18:09**
